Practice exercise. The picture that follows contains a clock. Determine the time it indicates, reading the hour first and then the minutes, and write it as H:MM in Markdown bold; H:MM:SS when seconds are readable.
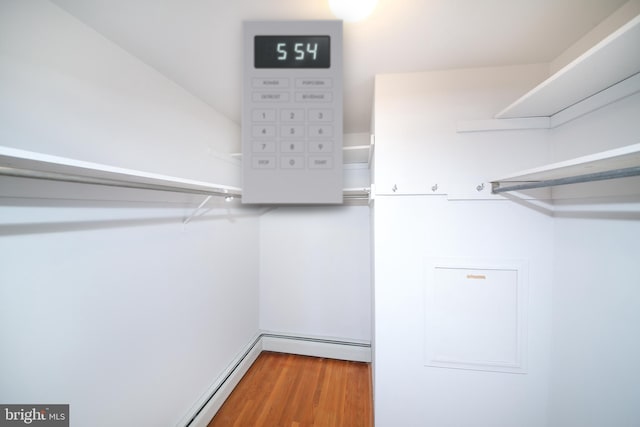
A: **5:54**
